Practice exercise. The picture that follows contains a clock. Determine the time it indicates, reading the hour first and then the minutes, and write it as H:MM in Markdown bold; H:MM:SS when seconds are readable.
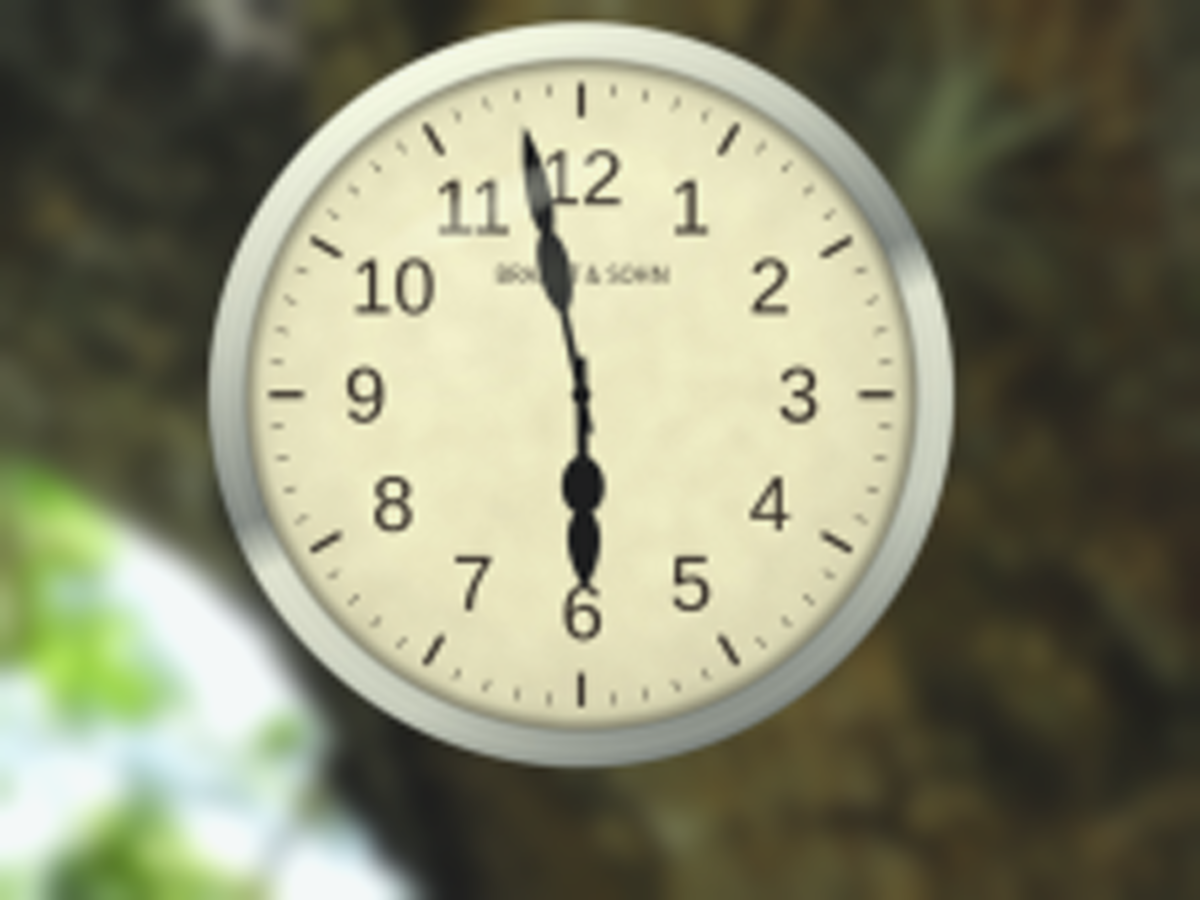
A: **5:58**
